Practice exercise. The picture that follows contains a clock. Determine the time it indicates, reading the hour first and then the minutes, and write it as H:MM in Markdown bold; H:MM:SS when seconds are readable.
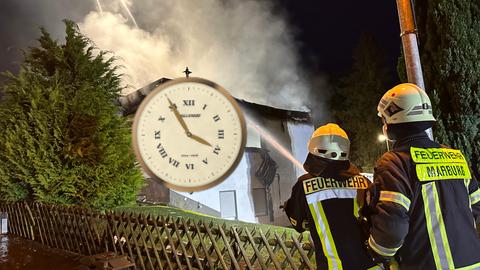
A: **3:55**
